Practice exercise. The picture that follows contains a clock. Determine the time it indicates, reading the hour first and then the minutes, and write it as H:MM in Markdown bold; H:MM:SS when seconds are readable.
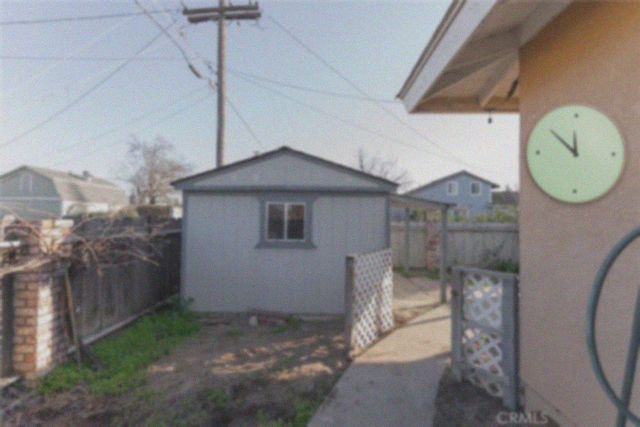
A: **11:52**
